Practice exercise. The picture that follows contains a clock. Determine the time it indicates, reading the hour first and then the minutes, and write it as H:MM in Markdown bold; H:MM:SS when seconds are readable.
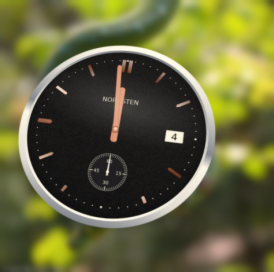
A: **11:59**
